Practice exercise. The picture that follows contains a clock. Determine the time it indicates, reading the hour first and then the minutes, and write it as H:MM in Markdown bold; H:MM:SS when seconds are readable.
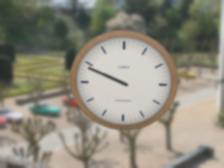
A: **9:49**
